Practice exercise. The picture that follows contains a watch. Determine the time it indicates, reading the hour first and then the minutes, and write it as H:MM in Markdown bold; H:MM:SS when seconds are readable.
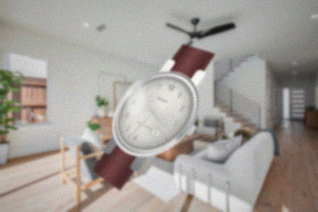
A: **3:32**
